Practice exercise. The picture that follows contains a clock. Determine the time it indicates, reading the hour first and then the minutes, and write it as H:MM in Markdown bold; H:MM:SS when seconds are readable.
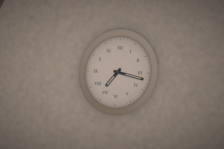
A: **7:17**
